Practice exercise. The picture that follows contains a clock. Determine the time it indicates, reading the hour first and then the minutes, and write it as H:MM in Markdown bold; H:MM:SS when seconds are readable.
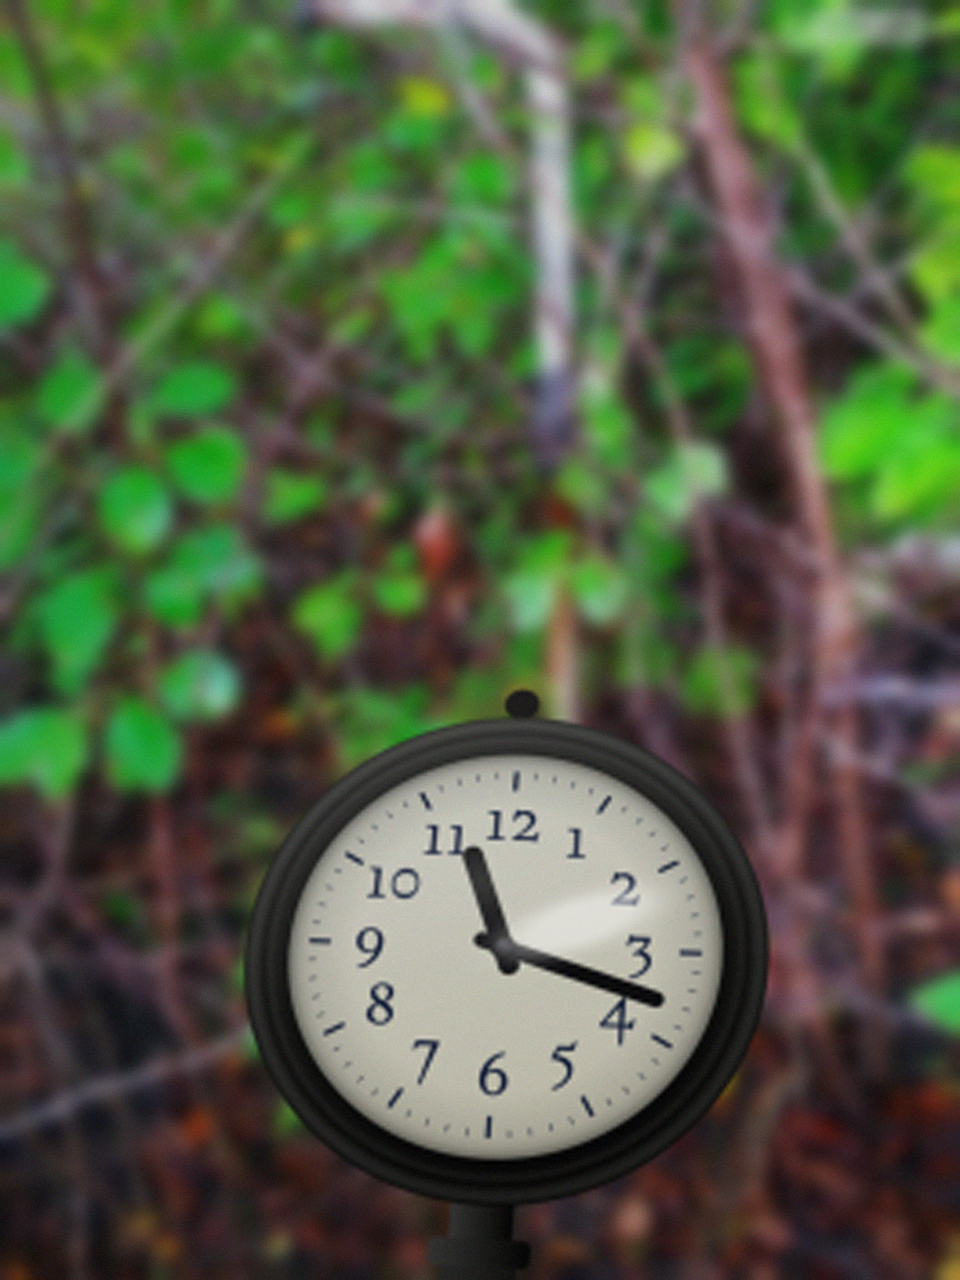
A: **11:18**
